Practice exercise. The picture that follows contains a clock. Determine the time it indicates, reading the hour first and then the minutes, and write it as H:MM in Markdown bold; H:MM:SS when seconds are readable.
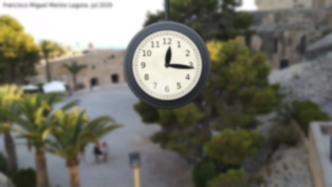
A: **12:16**
